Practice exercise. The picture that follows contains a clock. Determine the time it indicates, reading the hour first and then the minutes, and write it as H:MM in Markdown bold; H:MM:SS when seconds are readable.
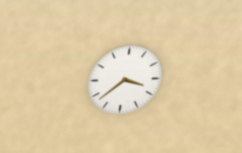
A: **3:38**
